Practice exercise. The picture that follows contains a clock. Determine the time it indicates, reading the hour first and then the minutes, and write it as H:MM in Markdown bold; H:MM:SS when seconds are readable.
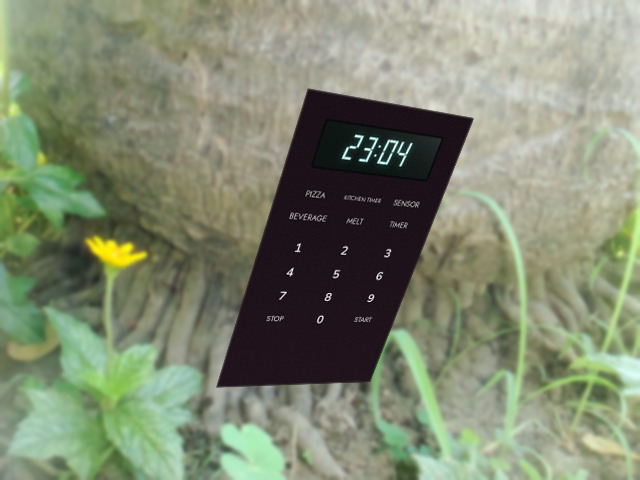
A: **23:04**
